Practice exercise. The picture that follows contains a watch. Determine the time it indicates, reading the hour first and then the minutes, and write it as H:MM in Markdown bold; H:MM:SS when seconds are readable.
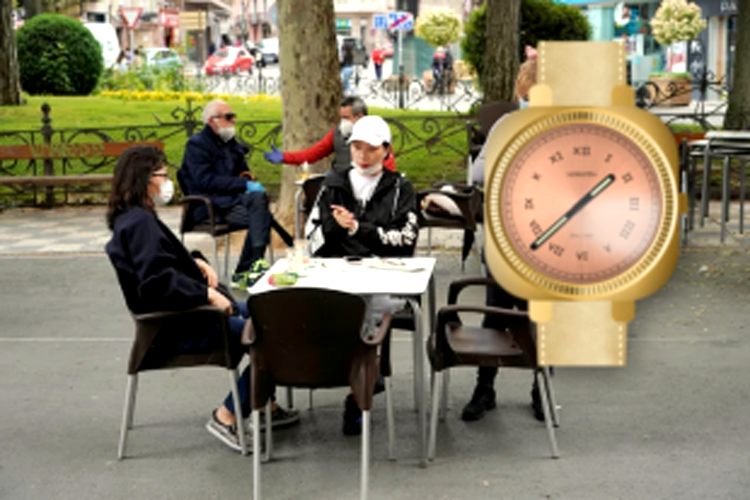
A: **1:38**
